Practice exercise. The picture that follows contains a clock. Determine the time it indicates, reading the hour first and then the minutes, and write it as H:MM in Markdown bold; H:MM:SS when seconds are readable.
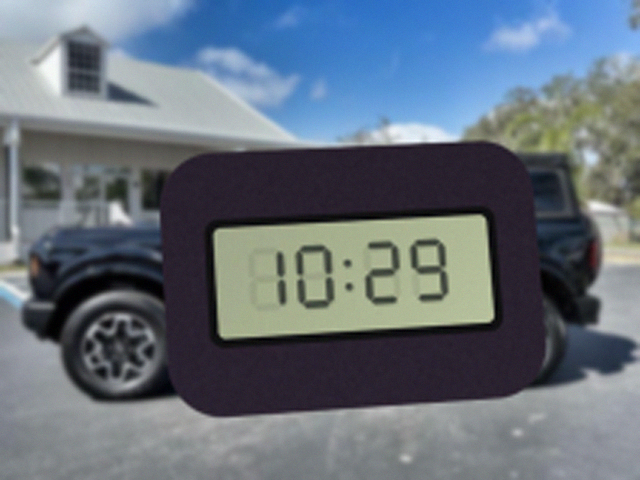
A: **10:29**
